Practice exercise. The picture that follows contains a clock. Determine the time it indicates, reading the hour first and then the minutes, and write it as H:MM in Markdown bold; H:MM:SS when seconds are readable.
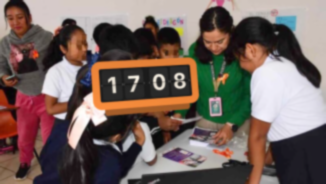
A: **17:08**
